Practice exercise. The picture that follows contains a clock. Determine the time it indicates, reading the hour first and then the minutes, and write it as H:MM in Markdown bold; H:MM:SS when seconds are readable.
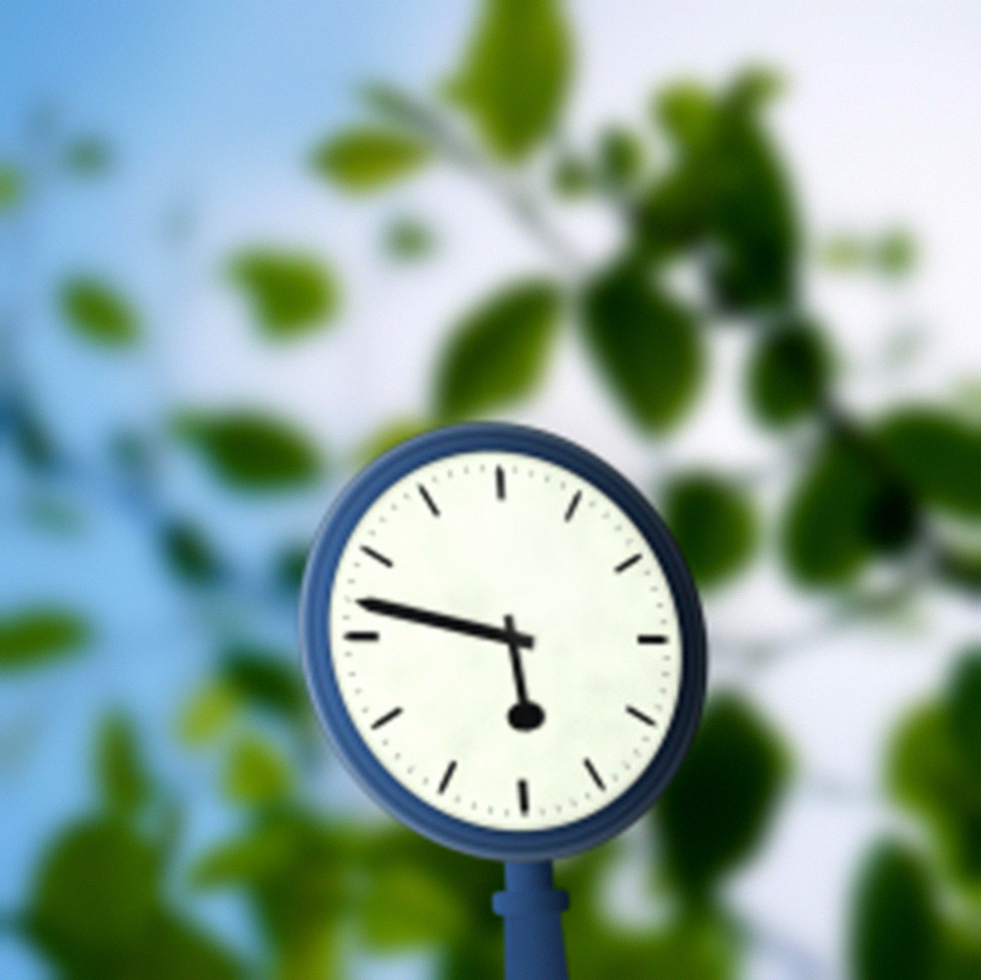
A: **5:47**
